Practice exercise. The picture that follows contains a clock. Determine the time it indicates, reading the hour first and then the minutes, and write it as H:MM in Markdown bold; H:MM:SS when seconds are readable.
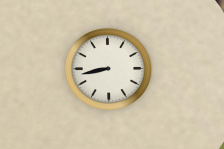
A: **8:43**
